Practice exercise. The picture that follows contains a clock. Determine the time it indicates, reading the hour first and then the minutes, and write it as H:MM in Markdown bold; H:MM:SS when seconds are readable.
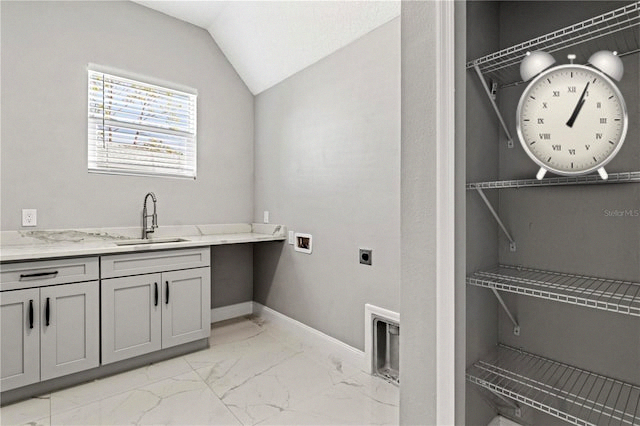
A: **1:04**
